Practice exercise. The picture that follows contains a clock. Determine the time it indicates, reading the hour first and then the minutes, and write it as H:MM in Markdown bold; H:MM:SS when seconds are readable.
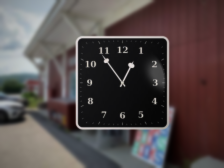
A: **12:54**
